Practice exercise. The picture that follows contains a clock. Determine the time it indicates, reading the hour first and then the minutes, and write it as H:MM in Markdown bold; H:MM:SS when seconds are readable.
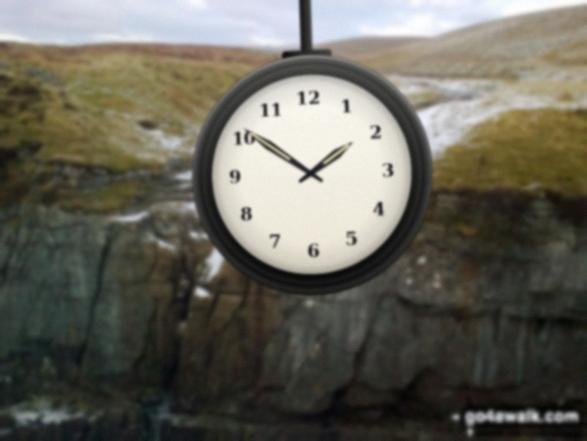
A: **1:51**
